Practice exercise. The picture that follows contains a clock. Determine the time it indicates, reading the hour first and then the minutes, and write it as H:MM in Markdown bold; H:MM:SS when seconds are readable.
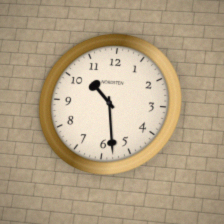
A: **10:28**
